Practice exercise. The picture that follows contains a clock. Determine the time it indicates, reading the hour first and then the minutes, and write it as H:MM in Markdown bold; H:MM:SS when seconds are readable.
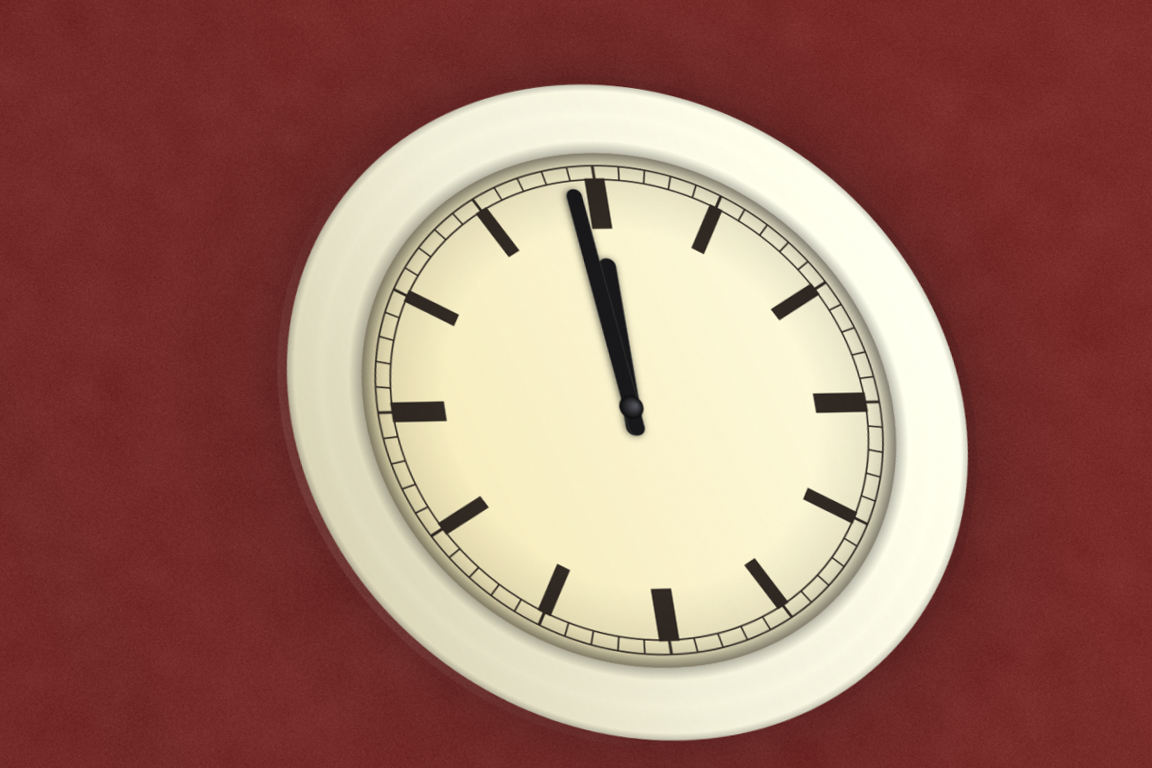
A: **11:59**
